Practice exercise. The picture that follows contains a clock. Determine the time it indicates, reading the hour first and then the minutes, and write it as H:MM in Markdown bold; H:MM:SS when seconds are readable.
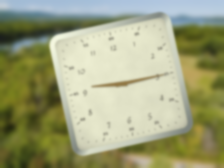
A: **9:15**
